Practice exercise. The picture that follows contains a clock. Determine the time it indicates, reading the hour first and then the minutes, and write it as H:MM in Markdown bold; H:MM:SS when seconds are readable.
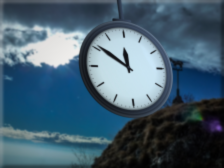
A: **11:51**
